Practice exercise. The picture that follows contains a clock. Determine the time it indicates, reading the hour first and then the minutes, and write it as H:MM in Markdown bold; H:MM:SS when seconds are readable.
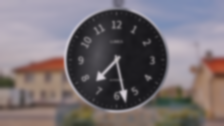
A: **7:28**
